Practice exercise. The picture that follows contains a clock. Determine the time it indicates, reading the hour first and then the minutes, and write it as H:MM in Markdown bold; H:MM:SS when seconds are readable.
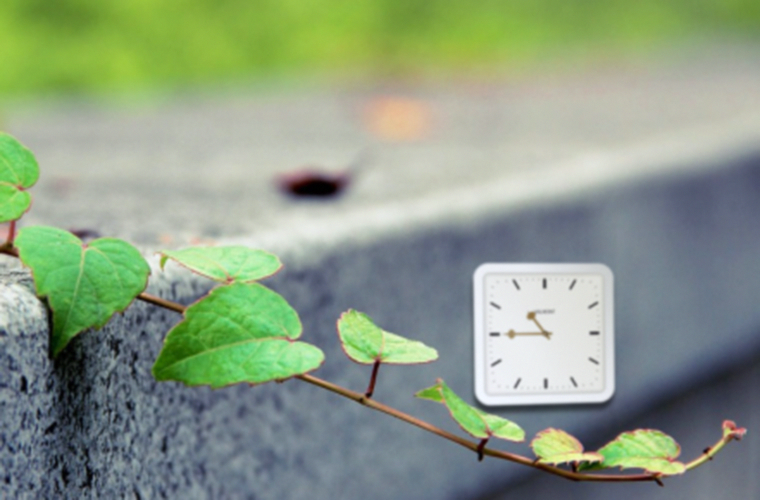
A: **10:45**
